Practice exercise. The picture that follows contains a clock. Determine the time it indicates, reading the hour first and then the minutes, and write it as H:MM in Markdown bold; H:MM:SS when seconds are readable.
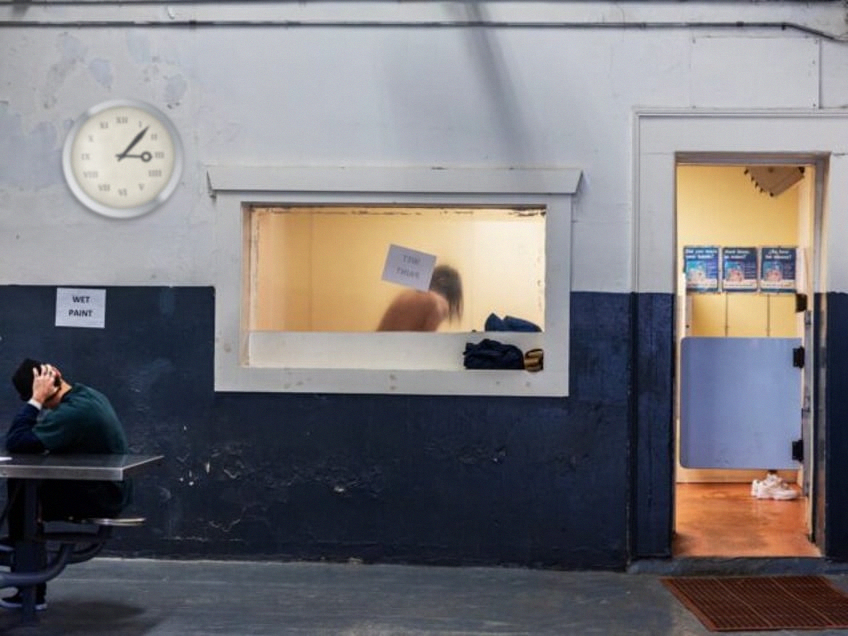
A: **3:07**
